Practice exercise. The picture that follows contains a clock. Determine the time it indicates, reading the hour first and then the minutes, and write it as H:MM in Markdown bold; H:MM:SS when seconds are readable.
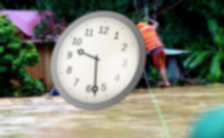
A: **9:28**
